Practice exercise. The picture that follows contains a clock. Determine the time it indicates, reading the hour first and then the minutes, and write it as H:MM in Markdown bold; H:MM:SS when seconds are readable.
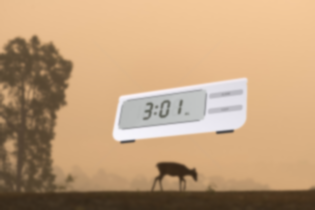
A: **3:01**
